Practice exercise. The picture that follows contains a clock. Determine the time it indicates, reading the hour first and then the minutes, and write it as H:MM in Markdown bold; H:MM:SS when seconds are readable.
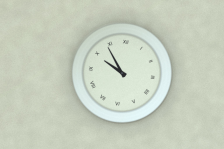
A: **9:54**
